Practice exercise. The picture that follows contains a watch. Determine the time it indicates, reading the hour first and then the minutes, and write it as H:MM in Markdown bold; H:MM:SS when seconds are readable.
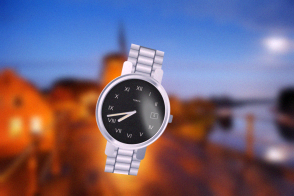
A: **7:42**
